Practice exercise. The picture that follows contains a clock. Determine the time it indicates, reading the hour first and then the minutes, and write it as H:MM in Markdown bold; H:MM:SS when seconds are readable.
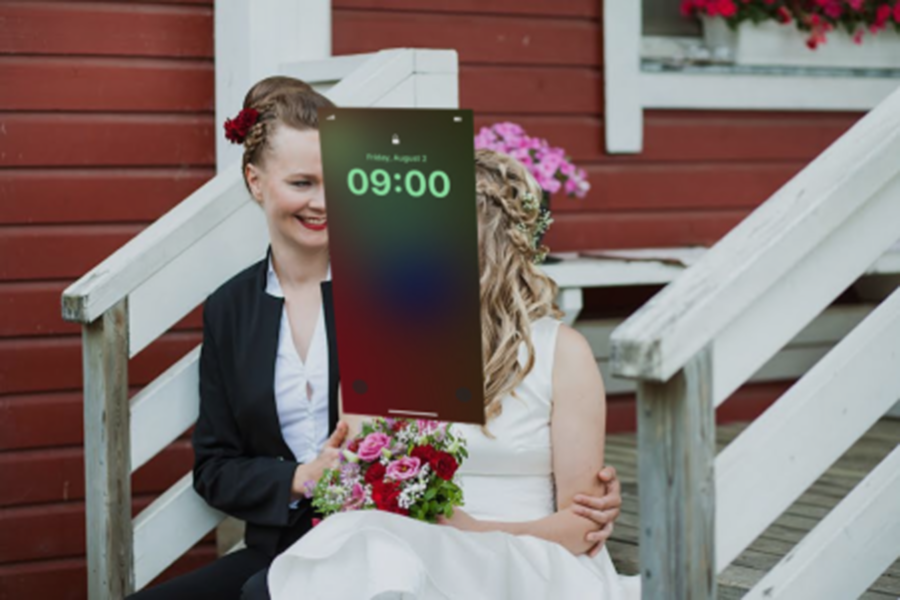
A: **9:00**
